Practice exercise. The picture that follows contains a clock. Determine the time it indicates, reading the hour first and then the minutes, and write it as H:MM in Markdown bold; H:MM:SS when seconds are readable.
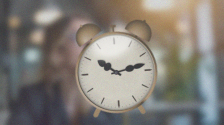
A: **10:13**
